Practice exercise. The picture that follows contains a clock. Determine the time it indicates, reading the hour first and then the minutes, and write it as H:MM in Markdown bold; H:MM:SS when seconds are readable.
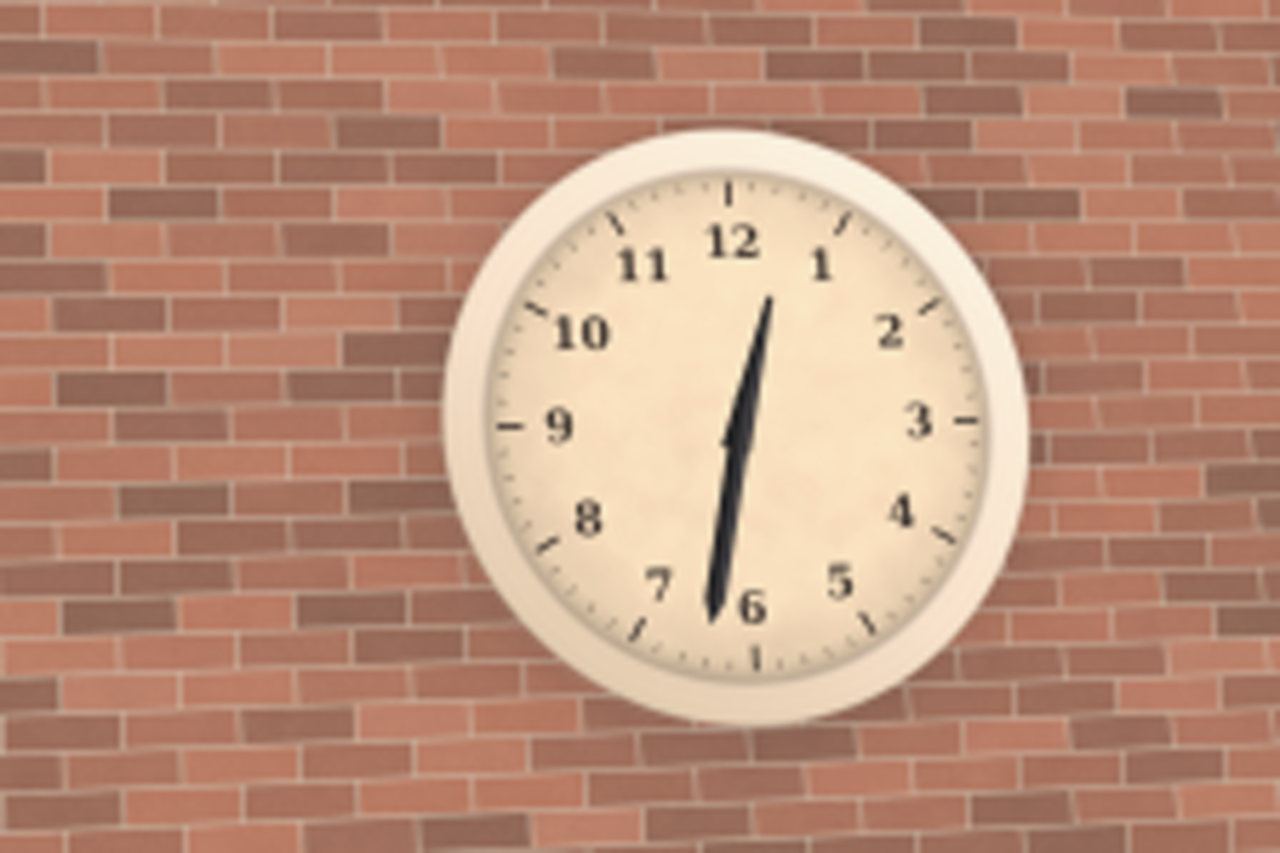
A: **12:32**
